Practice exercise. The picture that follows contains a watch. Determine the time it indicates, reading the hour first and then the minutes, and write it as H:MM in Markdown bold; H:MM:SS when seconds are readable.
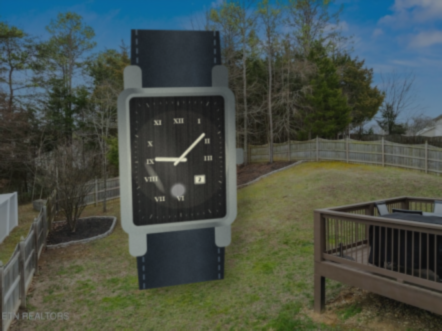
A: **9:08**
